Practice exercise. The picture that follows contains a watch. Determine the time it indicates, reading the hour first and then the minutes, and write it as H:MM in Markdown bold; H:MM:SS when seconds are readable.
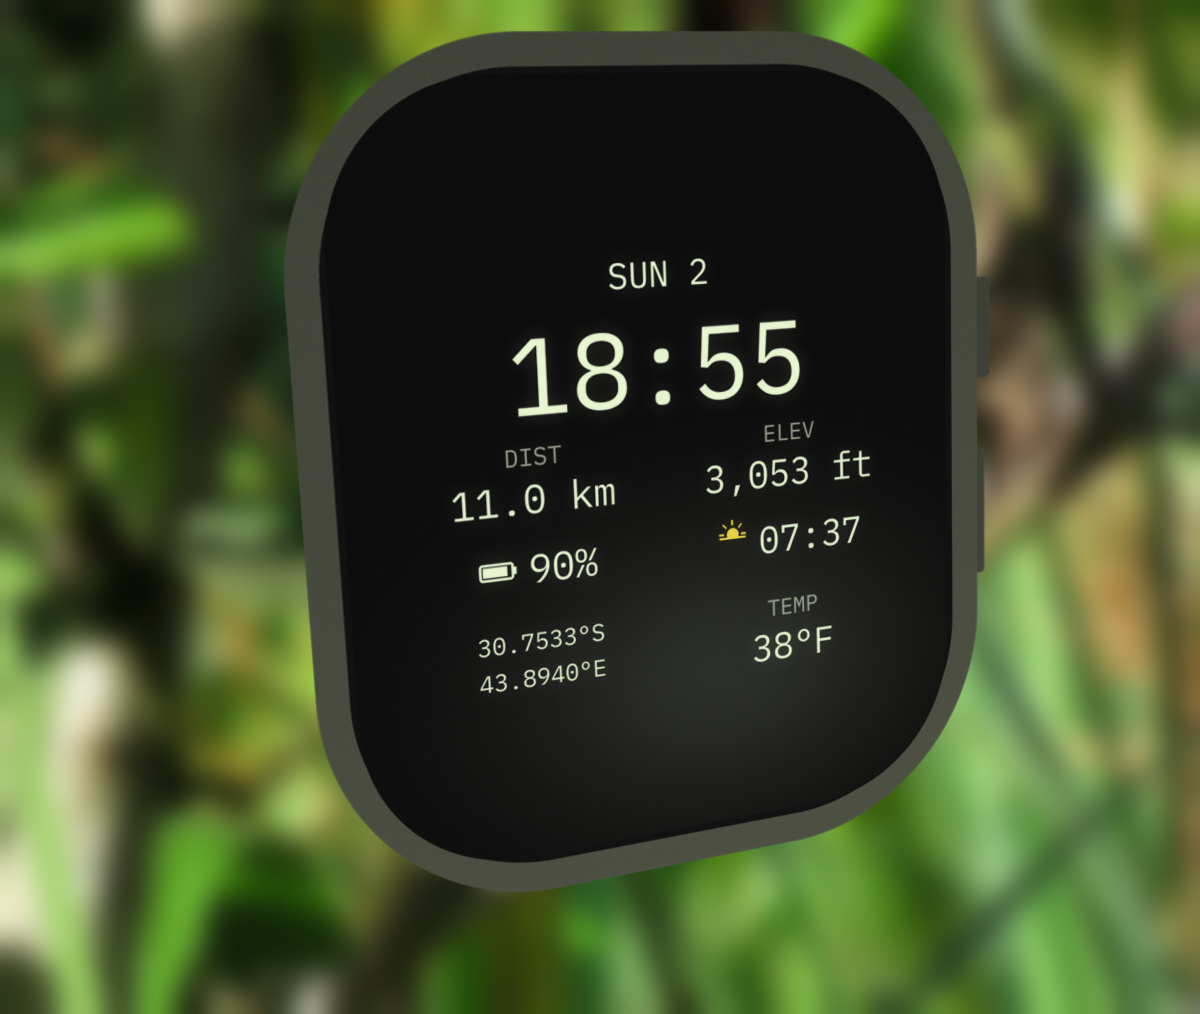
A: **18:55**
